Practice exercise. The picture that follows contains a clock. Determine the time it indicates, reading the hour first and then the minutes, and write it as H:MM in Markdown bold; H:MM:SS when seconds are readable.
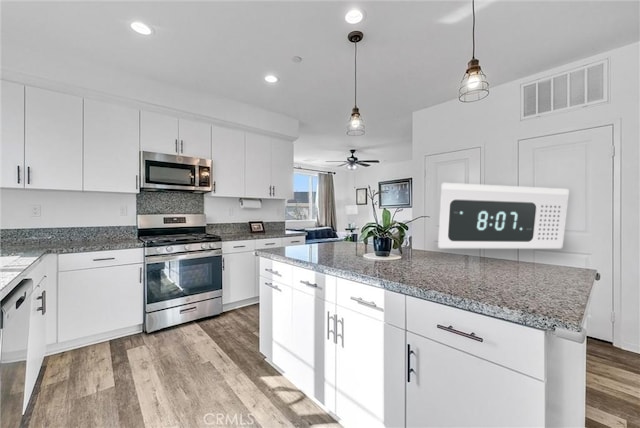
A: **8:07**
